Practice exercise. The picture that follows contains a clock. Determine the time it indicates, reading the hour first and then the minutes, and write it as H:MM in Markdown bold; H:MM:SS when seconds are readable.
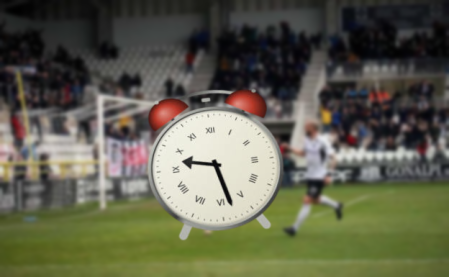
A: **9:28**
